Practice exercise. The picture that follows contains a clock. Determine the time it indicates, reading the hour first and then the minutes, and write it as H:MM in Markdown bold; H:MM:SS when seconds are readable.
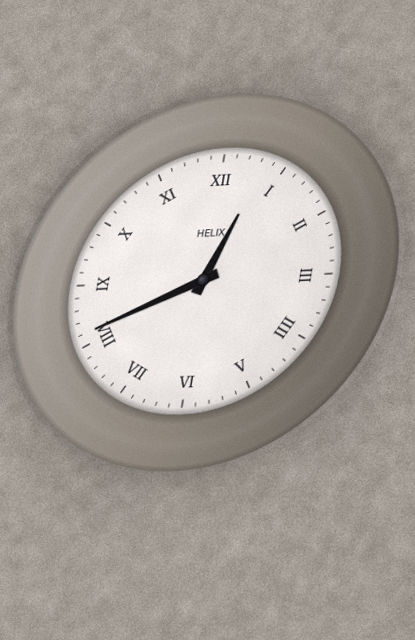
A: **12:41**
